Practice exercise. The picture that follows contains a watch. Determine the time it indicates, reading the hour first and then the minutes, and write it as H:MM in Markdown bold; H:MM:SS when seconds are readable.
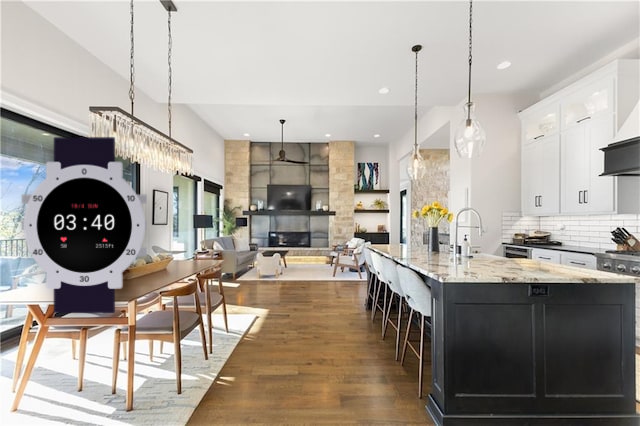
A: **3:40**
